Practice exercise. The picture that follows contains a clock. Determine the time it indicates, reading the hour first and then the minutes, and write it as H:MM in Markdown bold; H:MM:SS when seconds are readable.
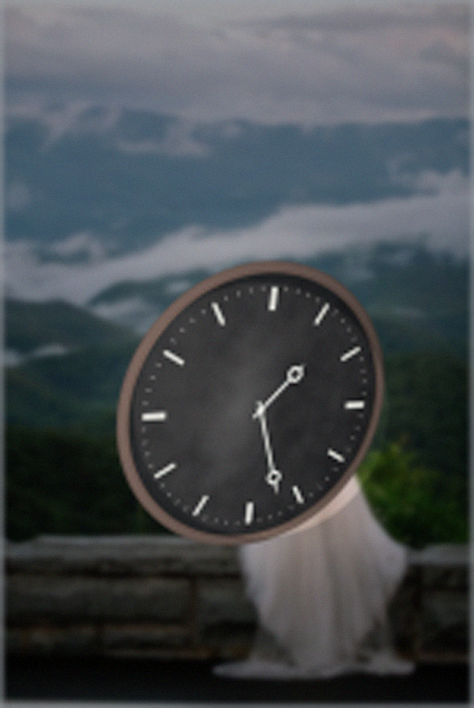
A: **1:27**
